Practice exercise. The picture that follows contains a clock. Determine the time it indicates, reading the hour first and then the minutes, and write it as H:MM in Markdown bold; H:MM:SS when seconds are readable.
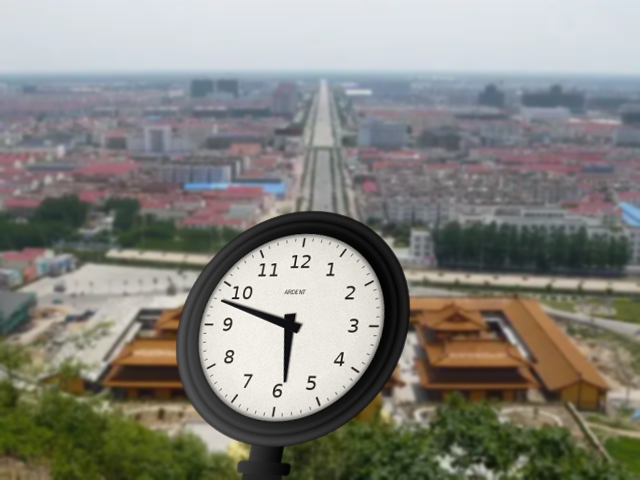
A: **5:48**
